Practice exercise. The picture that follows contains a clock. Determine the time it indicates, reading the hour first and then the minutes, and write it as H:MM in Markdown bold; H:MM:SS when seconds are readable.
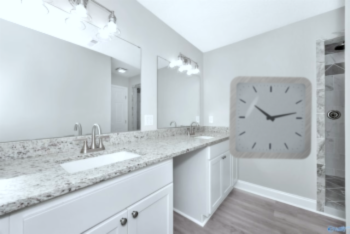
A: **10:13**
